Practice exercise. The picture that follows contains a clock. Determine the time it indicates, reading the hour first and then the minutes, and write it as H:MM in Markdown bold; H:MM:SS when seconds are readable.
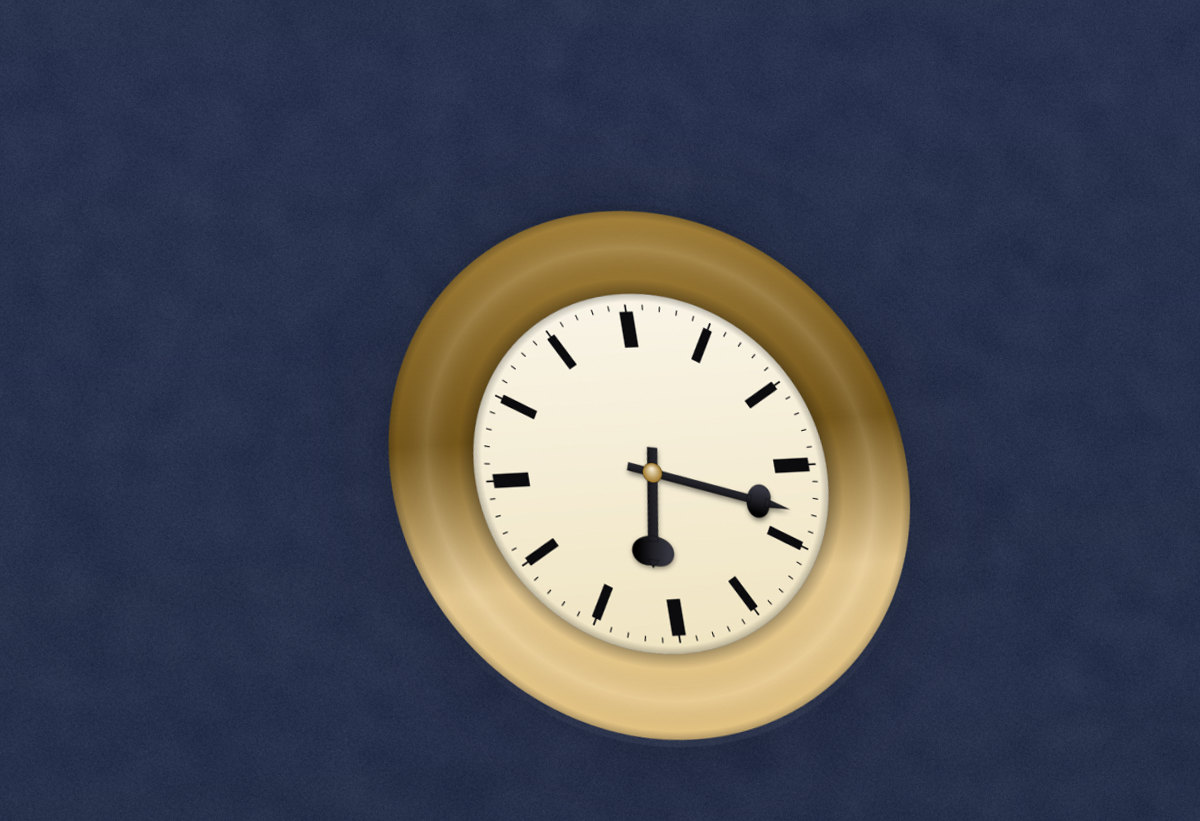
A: **6:18**
